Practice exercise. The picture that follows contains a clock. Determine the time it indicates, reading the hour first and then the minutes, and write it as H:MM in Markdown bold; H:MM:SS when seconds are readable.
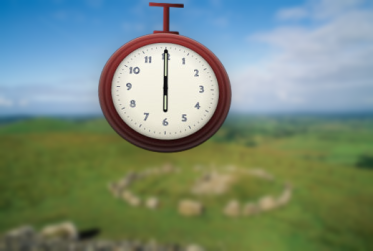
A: **6:00**
